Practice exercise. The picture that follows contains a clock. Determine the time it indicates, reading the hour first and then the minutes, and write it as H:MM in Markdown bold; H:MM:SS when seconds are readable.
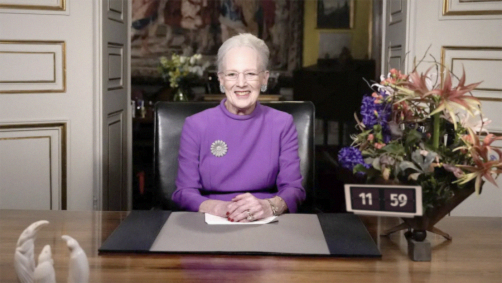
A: **11:59**
